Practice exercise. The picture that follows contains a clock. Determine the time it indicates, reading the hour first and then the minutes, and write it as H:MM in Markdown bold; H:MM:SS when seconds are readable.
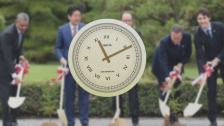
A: **11:11**
